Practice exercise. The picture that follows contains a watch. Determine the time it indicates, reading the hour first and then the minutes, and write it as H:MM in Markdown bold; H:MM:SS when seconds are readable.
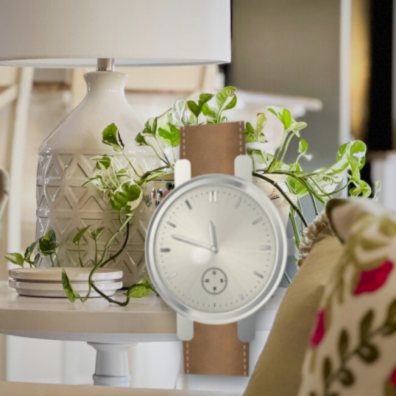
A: **11:48**
